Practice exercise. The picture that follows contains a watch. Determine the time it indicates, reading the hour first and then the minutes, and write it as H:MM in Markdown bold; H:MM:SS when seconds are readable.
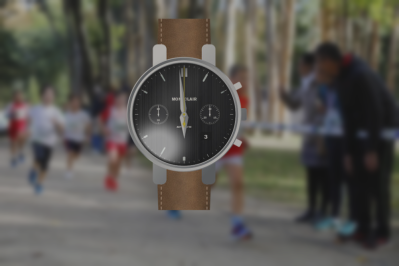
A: **5:59**
